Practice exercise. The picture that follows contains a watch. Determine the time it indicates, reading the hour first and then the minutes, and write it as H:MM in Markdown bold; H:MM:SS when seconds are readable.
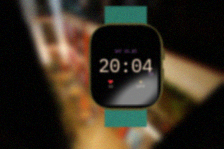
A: **20:04**
